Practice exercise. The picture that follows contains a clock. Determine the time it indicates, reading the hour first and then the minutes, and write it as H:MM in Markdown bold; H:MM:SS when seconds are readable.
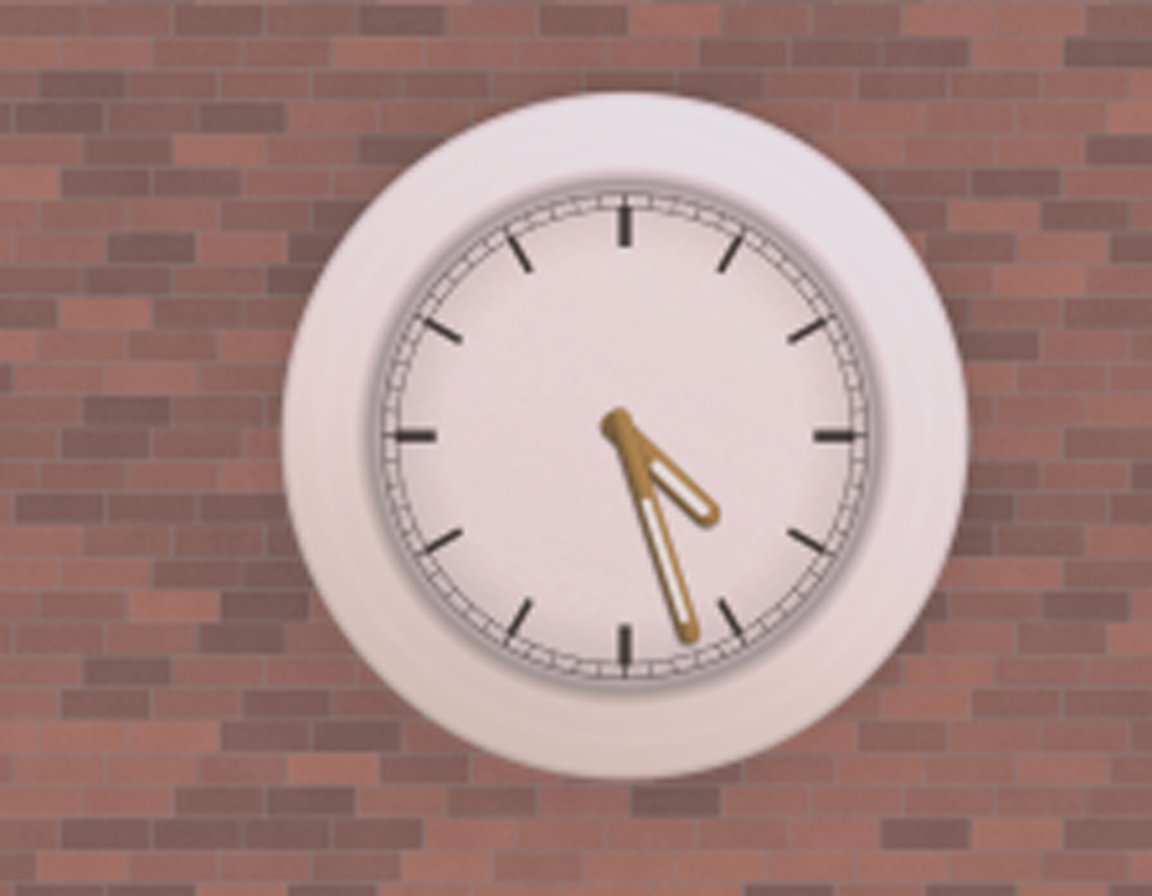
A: **4:27**
